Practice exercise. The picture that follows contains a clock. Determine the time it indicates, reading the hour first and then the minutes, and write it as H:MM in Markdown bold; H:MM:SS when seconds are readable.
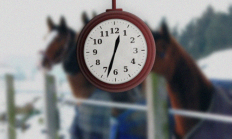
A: **12:33**
